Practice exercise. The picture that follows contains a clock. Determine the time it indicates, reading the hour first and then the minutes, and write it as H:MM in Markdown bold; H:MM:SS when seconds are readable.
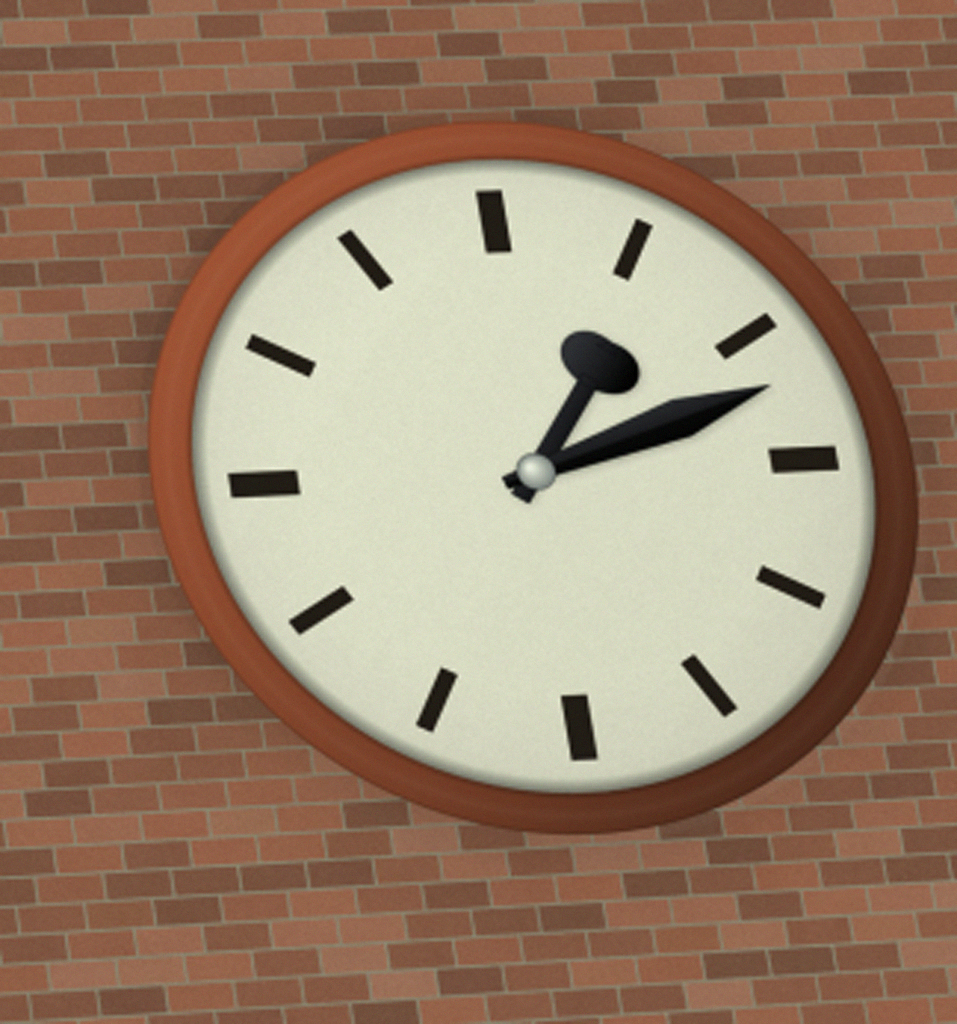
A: **1:12**
